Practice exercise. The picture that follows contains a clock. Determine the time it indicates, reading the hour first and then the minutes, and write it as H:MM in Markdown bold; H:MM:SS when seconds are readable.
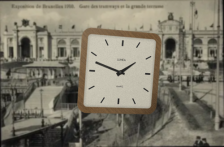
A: **1:48**
